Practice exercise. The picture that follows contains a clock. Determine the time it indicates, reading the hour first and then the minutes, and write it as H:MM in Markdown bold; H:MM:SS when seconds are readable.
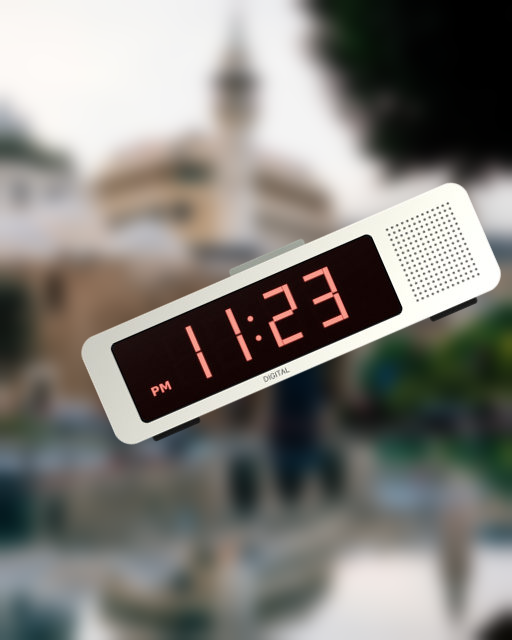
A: **11:23**
